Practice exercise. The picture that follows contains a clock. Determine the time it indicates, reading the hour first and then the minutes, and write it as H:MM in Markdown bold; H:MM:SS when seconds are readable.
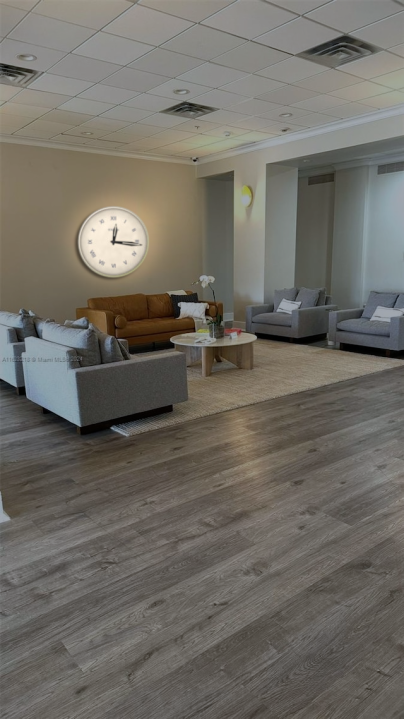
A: **12:16**
